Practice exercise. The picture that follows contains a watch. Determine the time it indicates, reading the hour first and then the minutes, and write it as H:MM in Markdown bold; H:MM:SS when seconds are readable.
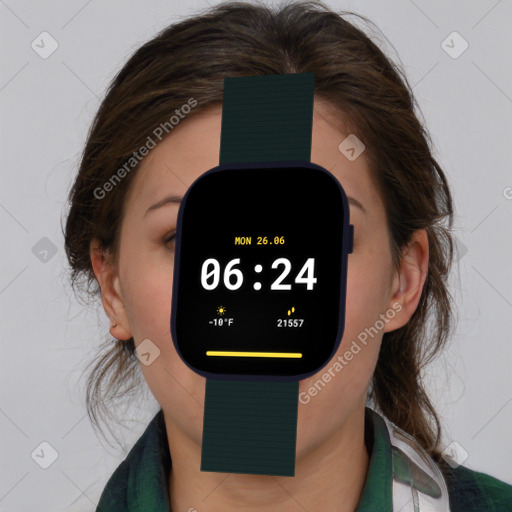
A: **6:24**
